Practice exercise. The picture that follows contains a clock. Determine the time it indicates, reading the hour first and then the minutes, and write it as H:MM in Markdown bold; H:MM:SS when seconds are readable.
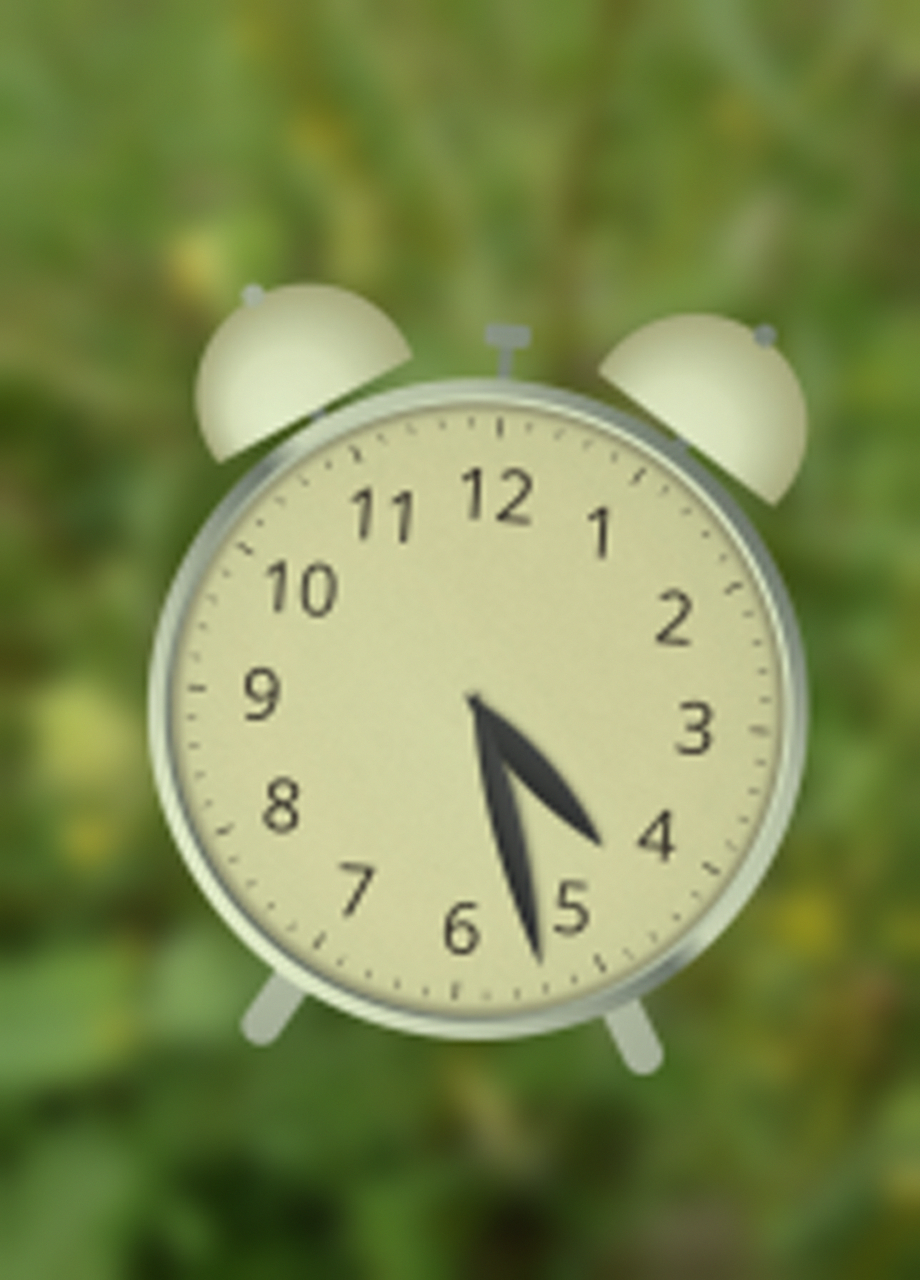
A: **4:27**
